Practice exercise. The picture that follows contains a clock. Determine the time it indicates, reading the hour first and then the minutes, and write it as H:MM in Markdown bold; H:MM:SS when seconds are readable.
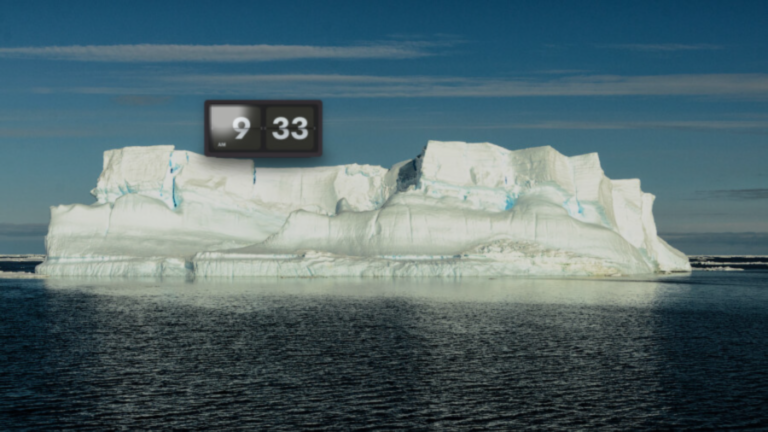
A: **9:33**
